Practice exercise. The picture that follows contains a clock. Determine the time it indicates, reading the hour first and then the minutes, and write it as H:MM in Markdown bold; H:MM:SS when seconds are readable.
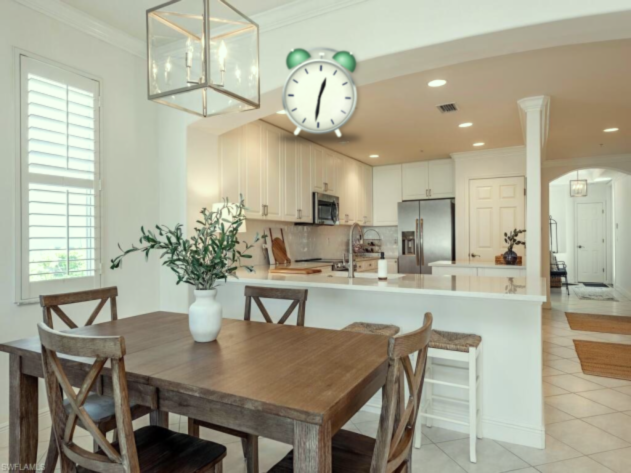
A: **12:31**
